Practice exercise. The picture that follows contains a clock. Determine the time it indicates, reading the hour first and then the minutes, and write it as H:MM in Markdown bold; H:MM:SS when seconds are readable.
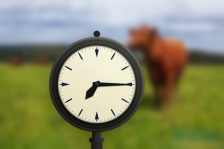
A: **7:15**
